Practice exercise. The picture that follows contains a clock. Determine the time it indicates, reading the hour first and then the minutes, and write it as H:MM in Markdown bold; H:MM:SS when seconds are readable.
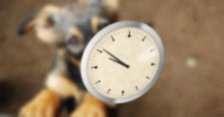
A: **9:51**
